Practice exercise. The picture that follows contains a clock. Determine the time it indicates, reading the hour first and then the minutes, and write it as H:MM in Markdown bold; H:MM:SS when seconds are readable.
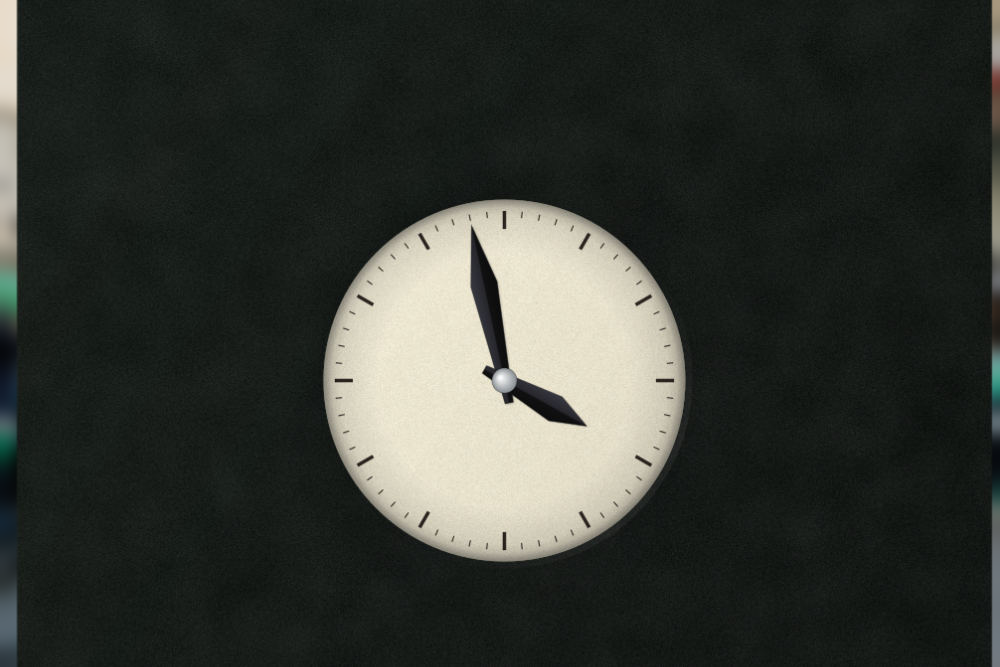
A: **3:58**
